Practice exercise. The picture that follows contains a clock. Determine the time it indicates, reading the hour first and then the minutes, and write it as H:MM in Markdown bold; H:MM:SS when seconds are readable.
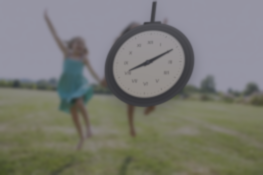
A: **8:10**
